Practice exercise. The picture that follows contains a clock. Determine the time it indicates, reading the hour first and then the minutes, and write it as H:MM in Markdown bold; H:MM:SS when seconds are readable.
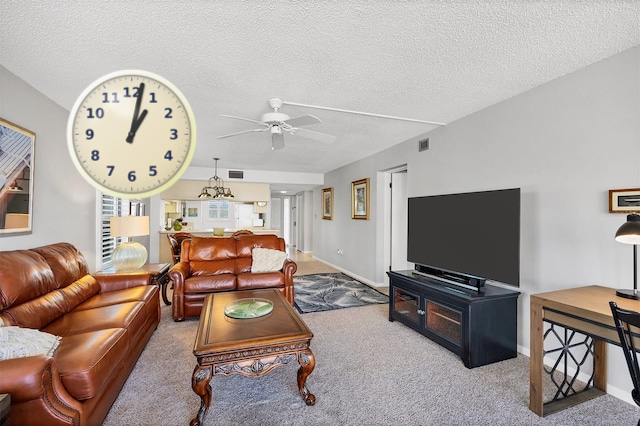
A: **1:02**
